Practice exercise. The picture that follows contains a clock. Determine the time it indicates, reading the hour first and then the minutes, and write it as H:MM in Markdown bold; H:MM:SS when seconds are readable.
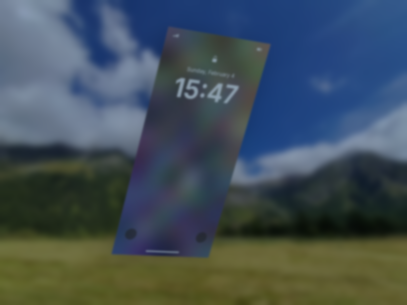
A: **15:47**
